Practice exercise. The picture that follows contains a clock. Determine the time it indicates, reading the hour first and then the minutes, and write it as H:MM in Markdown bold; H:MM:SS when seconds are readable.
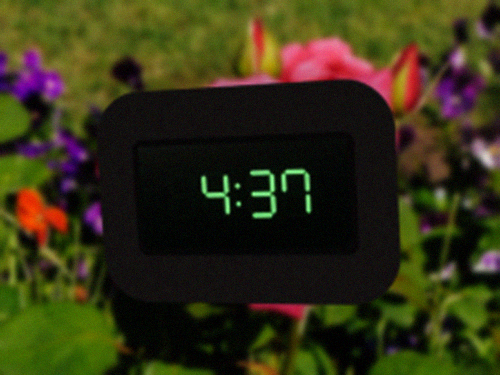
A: **4:37**
